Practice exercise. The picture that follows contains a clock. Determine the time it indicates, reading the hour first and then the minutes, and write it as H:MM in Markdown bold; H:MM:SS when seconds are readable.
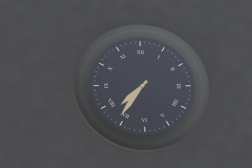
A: **7:36**
